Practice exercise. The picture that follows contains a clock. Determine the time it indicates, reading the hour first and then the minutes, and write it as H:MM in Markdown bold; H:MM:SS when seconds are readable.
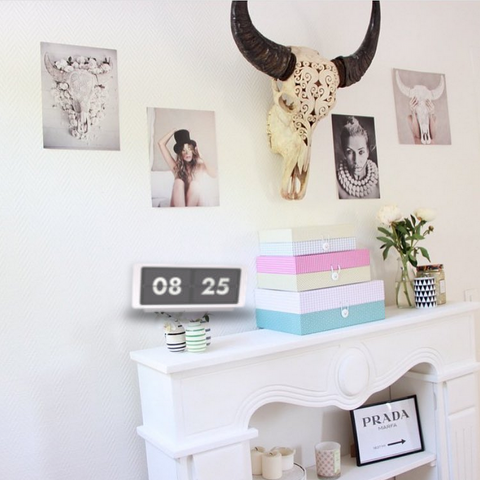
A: **8:25**
